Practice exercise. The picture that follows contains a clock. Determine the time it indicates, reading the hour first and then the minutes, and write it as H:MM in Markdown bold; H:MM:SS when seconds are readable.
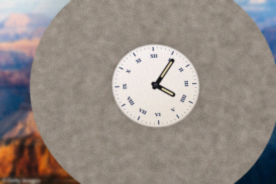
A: **4:06**
